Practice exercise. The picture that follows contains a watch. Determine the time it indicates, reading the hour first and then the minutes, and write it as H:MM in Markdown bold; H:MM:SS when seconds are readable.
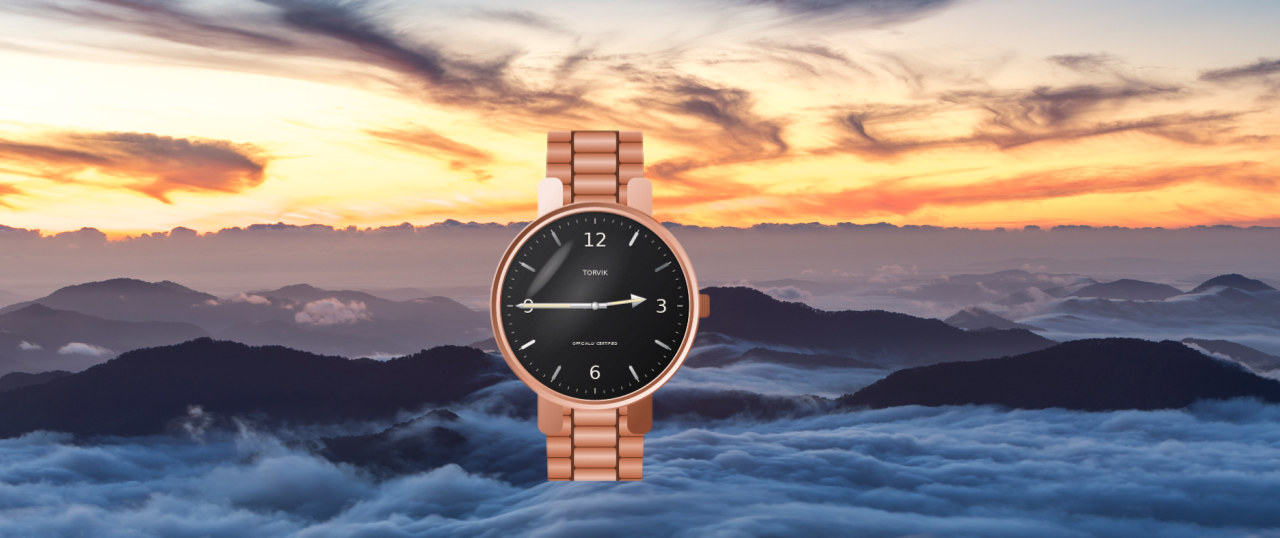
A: **2:45**
